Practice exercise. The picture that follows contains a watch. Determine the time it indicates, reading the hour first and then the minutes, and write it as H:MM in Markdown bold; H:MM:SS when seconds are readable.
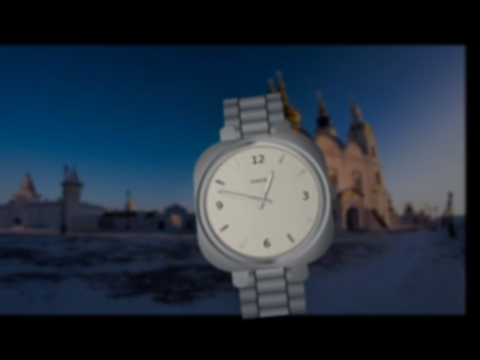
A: **12:48**
